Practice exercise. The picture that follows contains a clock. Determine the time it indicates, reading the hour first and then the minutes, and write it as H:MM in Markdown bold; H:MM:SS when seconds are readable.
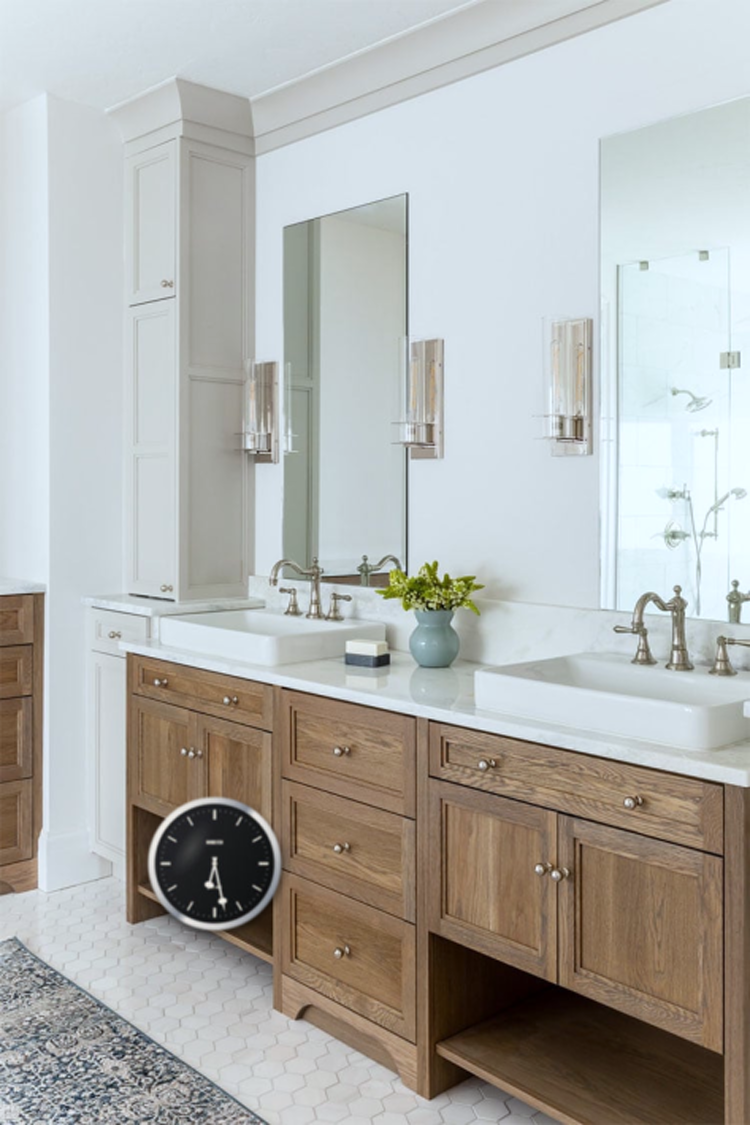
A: **6:28**
